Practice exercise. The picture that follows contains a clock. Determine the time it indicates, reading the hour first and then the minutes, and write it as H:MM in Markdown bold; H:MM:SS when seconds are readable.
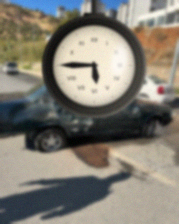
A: **5:45**
